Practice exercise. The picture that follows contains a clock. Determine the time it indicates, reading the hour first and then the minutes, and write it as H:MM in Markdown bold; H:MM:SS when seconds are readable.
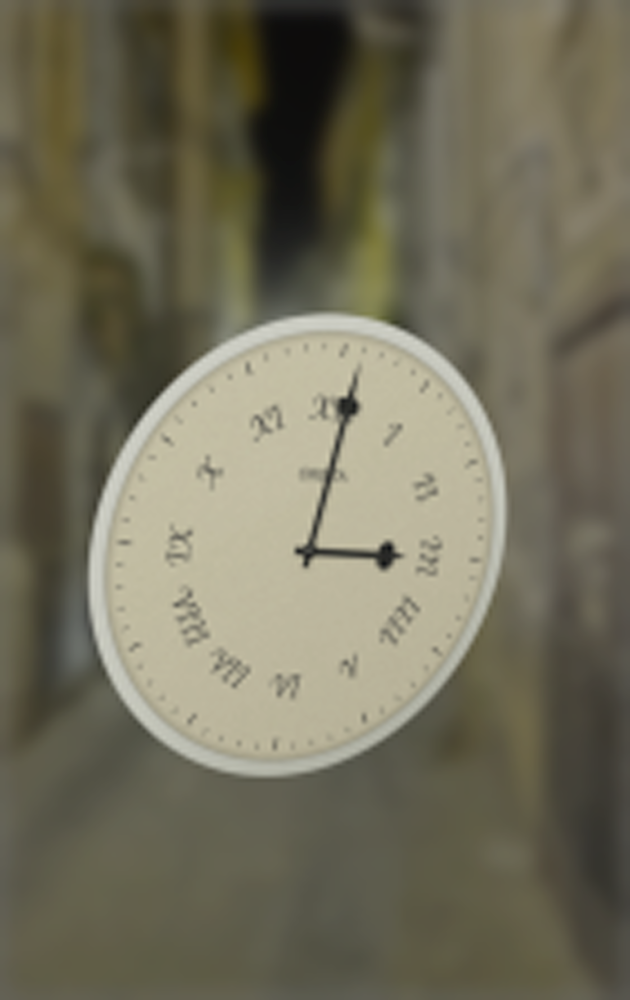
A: **3:01**
